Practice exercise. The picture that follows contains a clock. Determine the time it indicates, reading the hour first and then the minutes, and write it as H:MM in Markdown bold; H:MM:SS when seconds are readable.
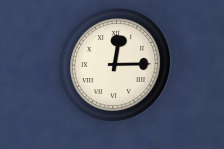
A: **12:15**
